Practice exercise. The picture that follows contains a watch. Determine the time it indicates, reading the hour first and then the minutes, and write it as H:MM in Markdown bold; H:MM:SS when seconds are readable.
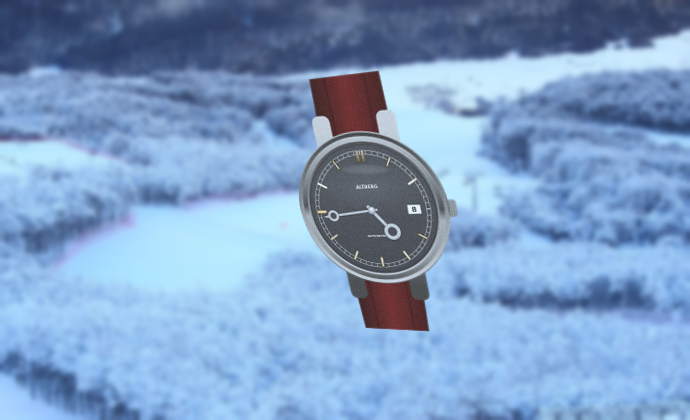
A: **4:44**
